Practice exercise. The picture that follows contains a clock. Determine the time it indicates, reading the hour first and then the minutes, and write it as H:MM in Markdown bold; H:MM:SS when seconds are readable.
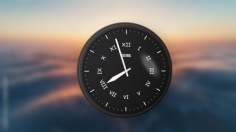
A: **7:57**
